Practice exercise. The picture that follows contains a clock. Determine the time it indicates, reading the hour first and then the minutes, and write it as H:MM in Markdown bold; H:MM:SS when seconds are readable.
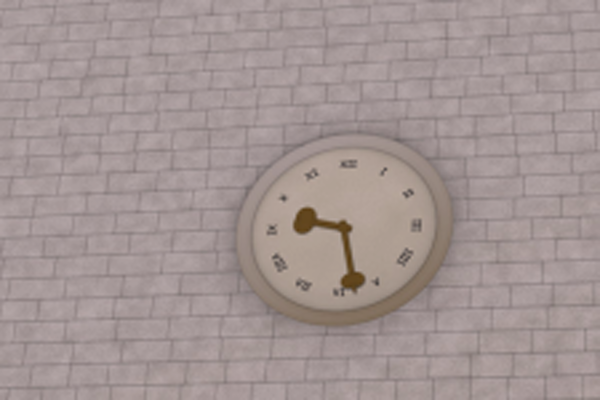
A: **9:28**
